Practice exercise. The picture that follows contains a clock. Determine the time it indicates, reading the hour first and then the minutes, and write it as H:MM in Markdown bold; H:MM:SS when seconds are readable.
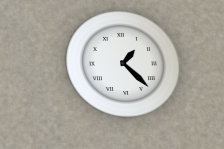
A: **1:23**
